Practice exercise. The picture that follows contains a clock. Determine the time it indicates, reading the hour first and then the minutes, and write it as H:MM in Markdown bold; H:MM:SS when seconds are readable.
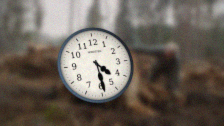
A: **4:29**
